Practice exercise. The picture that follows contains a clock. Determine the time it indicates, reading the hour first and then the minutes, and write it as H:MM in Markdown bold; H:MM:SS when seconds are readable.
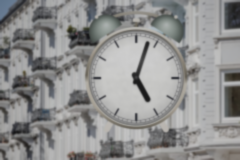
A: **5:03**
